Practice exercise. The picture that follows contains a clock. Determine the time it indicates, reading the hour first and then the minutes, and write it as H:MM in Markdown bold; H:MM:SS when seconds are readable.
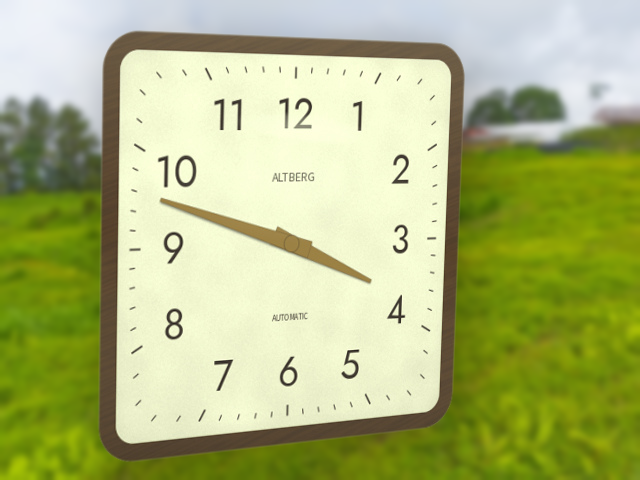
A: **3:48**
